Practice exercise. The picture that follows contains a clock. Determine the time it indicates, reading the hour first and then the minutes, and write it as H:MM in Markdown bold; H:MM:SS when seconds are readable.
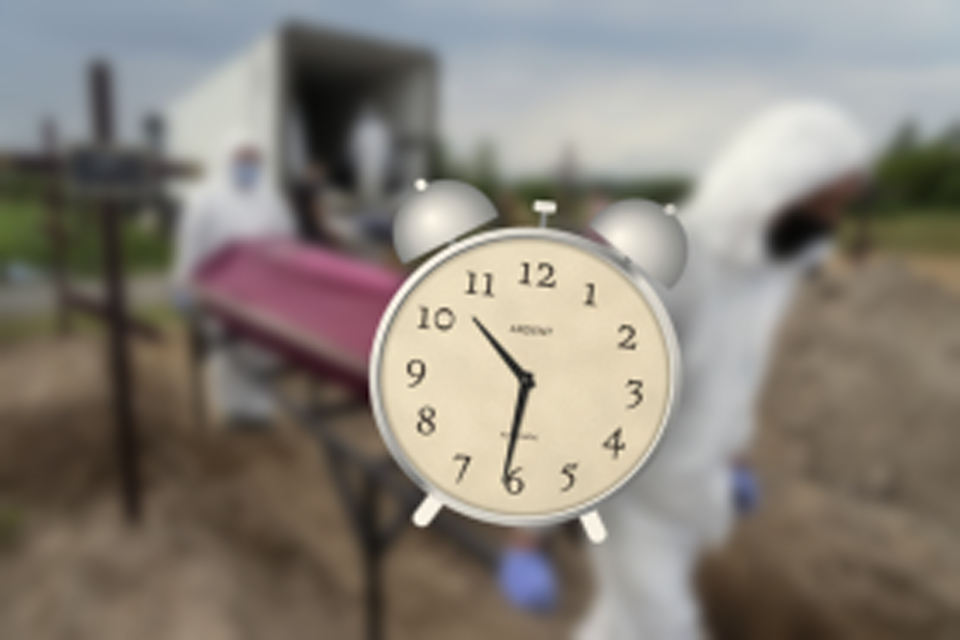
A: **10:31**
